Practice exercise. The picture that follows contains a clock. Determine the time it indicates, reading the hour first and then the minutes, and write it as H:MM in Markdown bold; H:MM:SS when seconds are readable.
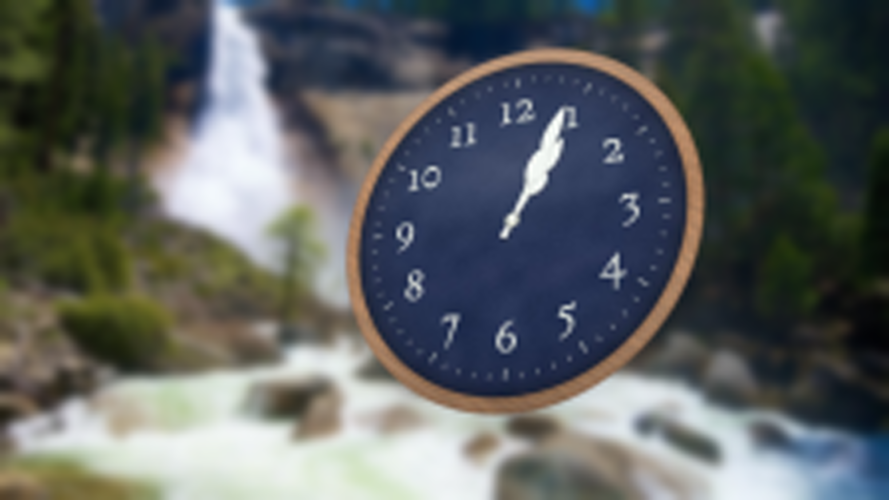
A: **1:04**
